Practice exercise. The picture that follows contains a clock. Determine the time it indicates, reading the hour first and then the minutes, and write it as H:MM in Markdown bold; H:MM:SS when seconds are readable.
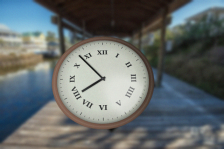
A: **7:53**
